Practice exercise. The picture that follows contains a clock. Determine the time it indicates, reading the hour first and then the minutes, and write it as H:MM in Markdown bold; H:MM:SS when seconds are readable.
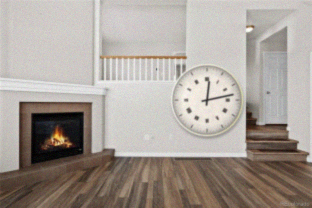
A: **12:13**
